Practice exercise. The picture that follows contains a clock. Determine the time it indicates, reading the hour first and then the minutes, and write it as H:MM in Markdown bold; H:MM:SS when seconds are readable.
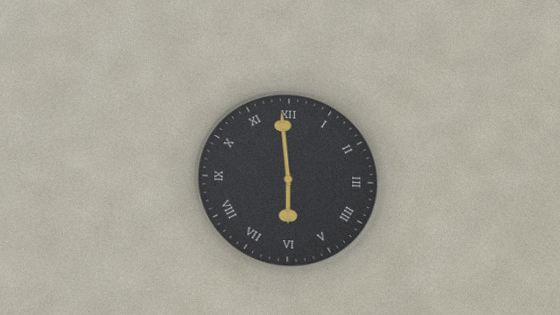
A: **5:59**
